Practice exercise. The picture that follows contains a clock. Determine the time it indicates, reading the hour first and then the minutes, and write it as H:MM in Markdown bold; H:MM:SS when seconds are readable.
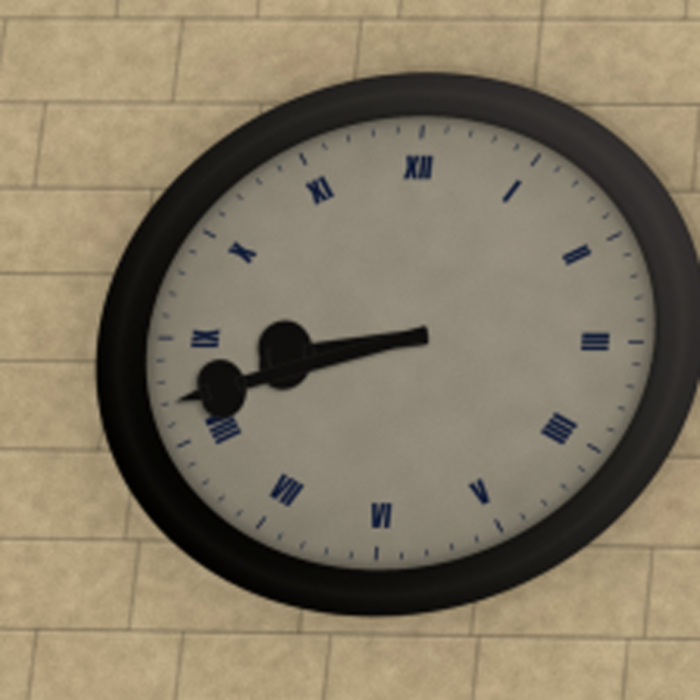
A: **8:42**
